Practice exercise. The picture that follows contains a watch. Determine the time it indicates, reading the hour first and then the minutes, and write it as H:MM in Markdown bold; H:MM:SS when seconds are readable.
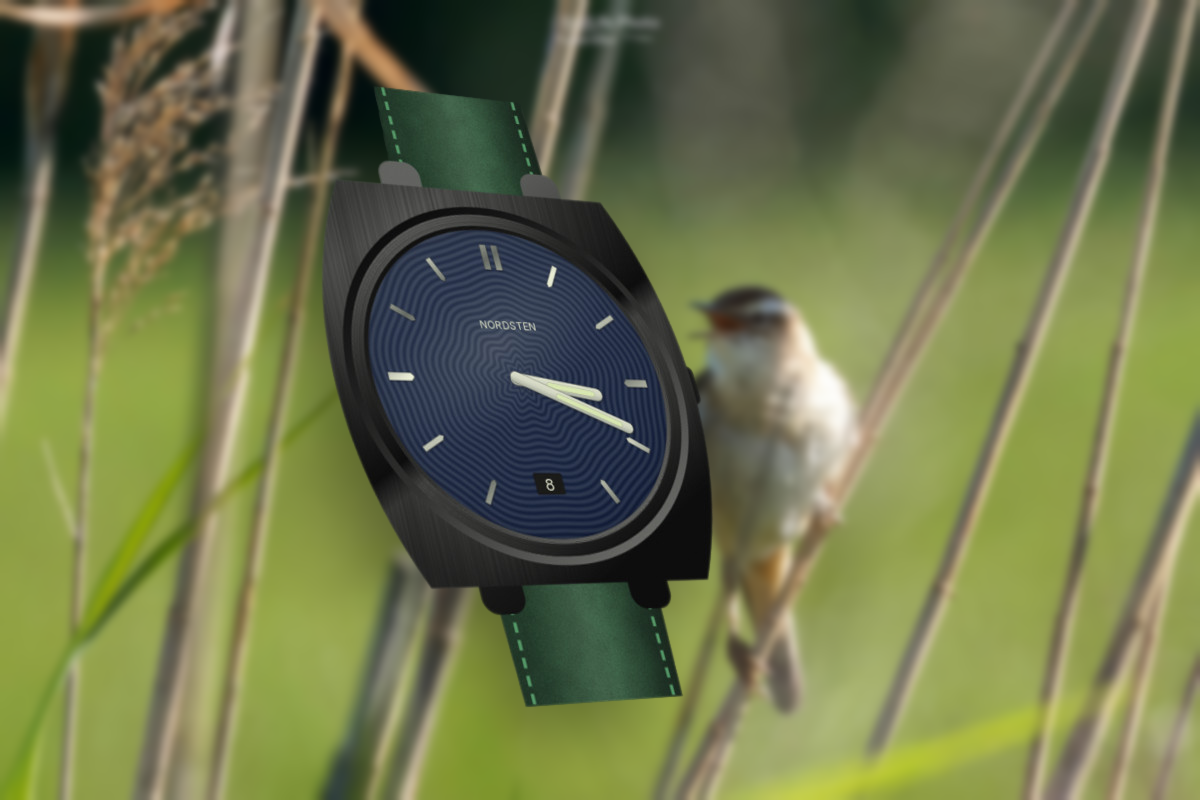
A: **3:19**
